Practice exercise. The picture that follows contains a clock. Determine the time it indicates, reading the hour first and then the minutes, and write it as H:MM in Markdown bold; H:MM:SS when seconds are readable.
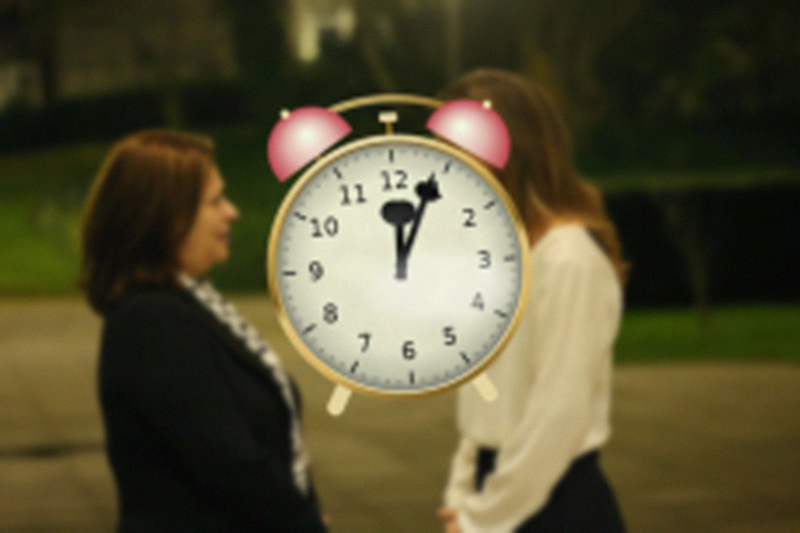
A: **12:04**
